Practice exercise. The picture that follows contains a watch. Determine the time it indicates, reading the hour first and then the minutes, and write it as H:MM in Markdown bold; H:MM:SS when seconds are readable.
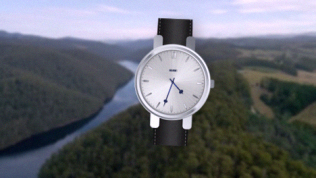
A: **4:33**
